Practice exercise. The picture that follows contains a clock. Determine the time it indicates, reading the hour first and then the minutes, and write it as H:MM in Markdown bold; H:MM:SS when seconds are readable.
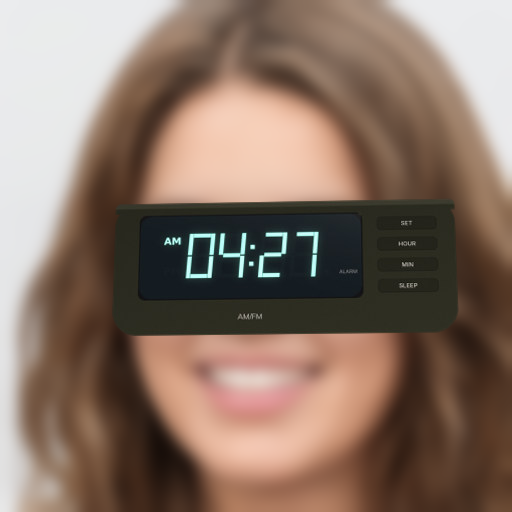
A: **4:27**
